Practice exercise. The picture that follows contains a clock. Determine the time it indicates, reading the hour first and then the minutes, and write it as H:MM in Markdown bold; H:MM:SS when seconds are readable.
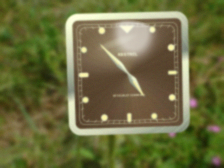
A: **4:53**
